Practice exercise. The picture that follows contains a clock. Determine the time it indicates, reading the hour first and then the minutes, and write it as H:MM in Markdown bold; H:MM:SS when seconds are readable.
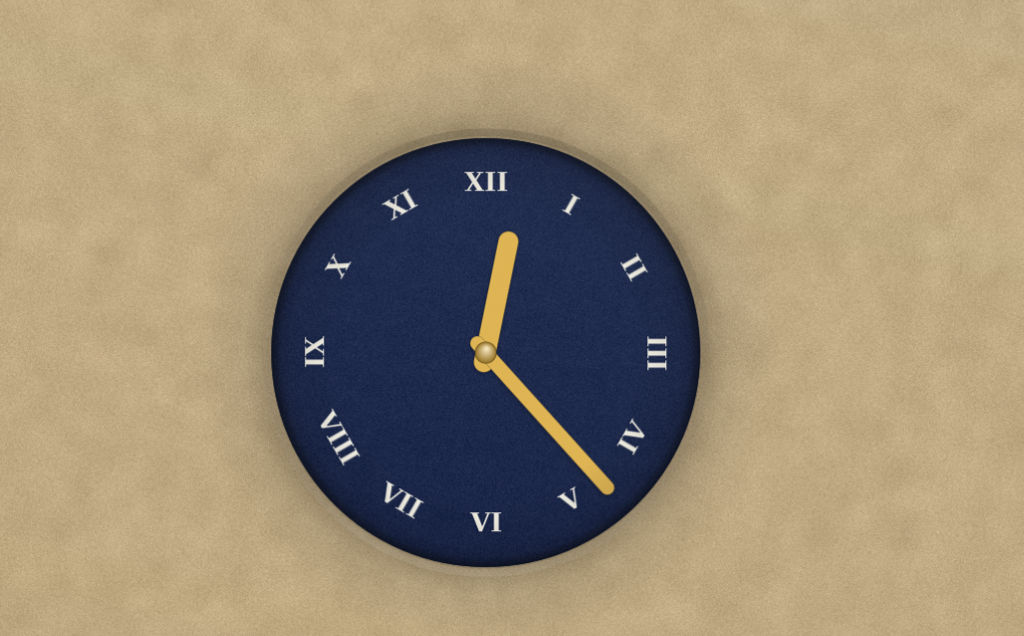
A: **12:23**
